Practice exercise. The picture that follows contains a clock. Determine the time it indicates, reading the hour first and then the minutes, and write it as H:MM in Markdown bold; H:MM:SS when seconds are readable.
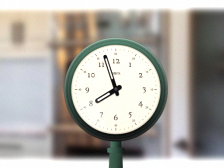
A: **7:57**
